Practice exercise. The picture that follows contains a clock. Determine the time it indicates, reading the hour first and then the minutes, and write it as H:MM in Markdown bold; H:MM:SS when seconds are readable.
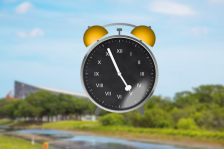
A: **4:56**
